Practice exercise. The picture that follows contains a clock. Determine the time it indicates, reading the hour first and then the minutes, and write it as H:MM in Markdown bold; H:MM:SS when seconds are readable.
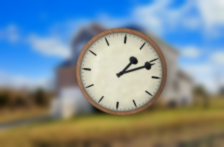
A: **1:11**
